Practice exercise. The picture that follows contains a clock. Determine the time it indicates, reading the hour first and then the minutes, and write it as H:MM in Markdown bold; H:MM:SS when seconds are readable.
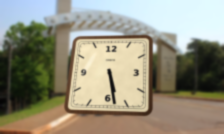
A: **5:28**
